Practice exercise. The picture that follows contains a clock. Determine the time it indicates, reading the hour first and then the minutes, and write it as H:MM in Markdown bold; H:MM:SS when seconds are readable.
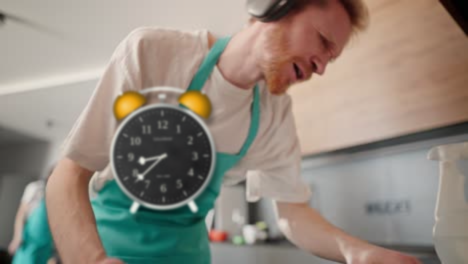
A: **8:38**
